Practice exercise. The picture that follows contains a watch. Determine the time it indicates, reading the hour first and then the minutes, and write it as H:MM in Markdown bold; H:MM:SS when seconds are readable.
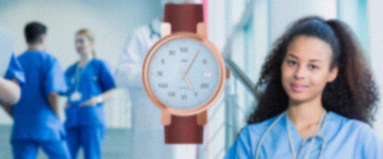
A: **5:05**
